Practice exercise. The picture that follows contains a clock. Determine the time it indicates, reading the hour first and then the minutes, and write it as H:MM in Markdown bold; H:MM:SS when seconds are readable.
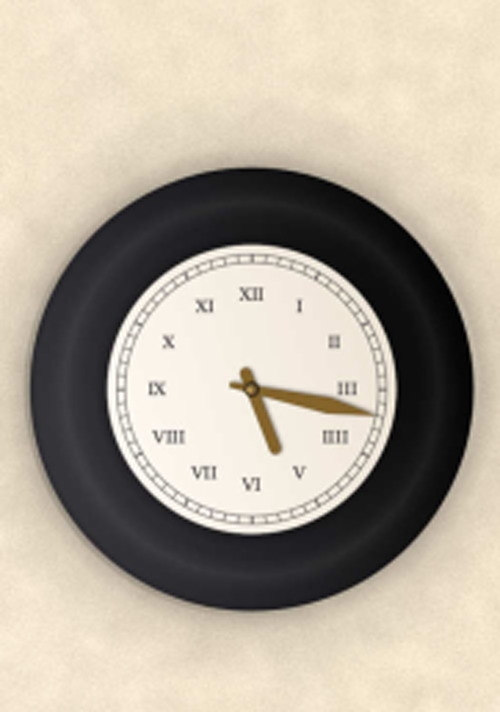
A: **5:17**
